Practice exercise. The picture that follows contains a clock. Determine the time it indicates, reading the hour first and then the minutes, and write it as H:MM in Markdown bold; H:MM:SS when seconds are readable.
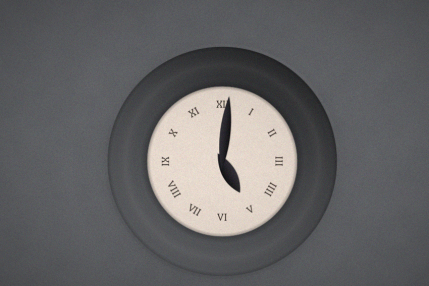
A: **5:01**
